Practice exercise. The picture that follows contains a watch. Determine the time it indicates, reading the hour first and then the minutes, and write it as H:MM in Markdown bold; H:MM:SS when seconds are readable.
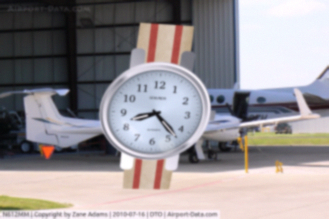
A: **8:23**
